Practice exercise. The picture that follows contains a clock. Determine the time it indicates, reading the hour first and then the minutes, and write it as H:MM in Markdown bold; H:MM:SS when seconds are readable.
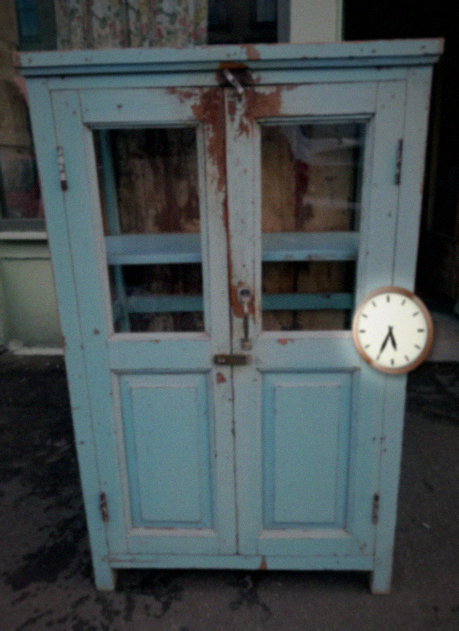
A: **5:35**
